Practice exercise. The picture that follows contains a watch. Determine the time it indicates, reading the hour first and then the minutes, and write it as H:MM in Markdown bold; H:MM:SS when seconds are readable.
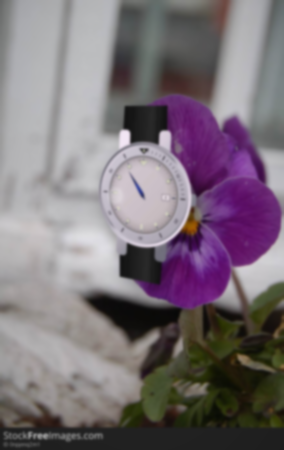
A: **10:54**
